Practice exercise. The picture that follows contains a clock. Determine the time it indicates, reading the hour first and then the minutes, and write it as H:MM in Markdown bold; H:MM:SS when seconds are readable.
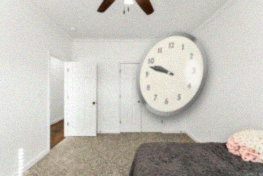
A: **9:48**
